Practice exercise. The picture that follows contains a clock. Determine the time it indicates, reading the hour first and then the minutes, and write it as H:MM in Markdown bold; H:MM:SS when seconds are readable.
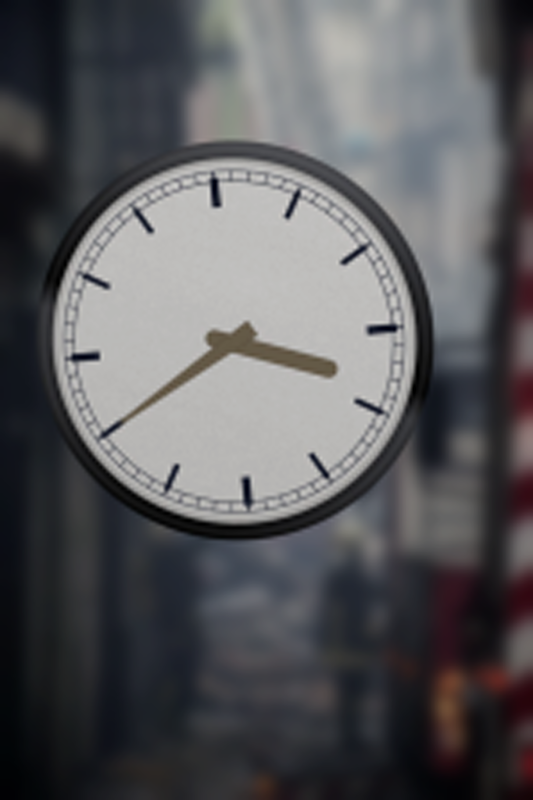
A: **3:40**
